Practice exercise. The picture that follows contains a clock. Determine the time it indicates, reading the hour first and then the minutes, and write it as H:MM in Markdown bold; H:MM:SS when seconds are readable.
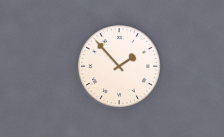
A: **1:53**
